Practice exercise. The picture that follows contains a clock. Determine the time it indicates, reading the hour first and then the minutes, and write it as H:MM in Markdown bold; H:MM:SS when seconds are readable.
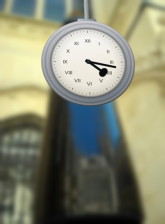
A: **4:17**
